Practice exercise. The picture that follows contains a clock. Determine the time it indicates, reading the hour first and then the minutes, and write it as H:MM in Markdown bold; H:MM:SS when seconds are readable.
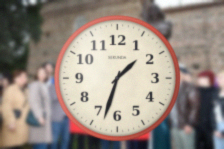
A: **1:33**
